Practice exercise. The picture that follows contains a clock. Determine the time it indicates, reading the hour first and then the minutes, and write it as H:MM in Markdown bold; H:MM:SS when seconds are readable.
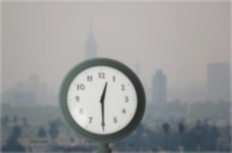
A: **12:30**
